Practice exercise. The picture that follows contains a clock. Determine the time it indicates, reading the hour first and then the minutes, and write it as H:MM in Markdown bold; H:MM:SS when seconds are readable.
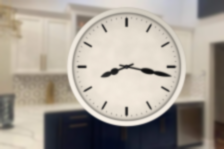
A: **8:17**
